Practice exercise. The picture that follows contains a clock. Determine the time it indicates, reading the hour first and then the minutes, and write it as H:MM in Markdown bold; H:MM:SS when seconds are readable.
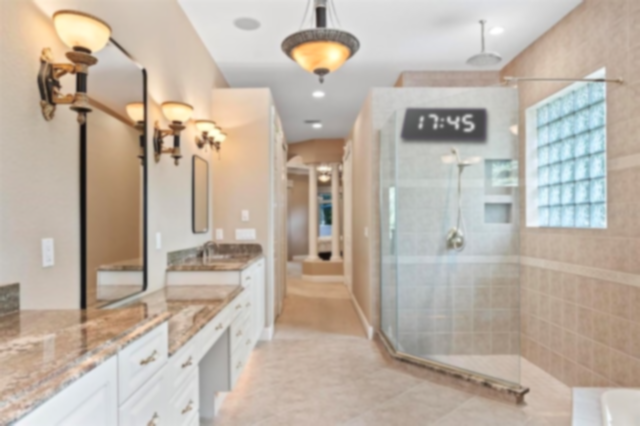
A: **17:45**
